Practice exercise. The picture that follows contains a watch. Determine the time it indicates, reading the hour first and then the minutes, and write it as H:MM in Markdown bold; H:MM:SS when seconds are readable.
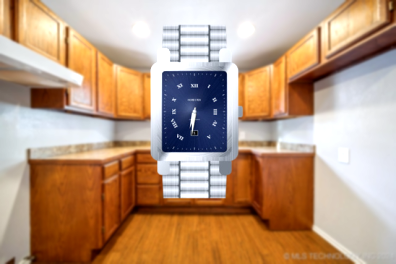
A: **6:31**
